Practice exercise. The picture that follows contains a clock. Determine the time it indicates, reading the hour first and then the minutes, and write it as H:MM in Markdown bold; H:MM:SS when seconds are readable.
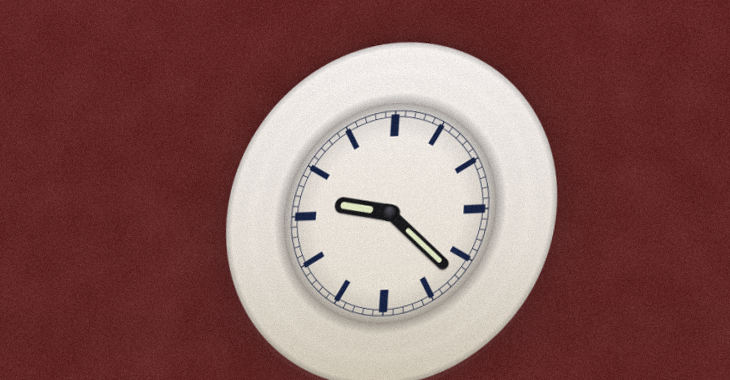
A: **9:22**
